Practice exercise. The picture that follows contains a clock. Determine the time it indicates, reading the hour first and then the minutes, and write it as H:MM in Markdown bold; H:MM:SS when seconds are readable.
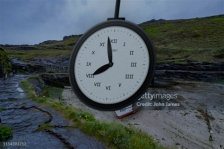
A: **7:58**
